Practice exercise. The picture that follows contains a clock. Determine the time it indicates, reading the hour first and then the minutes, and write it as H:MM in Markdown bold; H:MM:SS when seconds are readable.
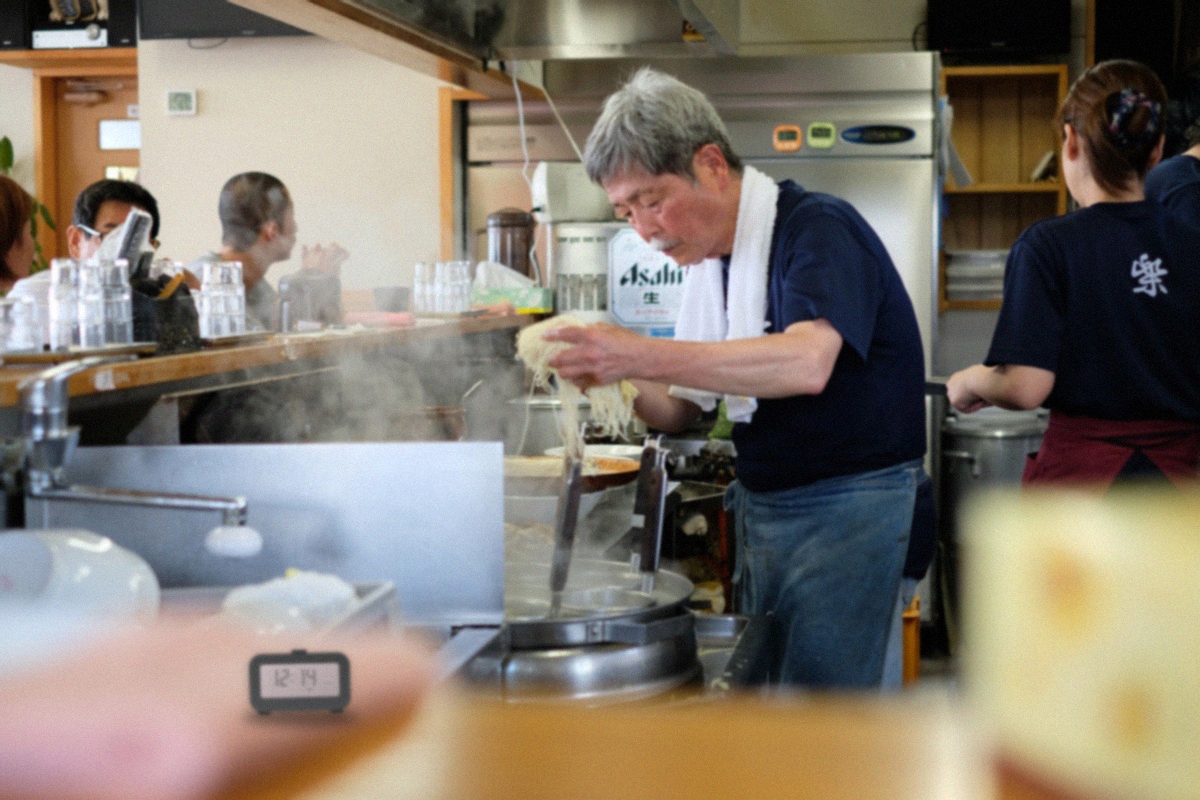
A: **12:14**
